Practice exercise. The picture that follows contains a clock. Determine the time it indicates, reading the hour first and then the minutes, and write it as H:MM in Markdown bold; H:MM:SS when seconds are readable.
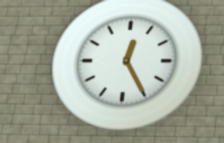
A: **12:25**
